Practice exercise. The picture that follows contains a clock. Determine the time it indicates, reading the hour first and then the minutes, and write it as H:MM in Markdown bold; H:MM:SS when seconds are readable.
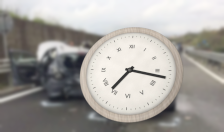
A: **7:17**
